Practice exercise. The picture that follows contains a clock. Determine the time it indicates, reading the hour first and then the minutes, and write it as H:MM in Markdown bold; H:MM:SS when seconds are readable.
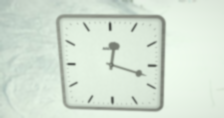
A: **12:18**
